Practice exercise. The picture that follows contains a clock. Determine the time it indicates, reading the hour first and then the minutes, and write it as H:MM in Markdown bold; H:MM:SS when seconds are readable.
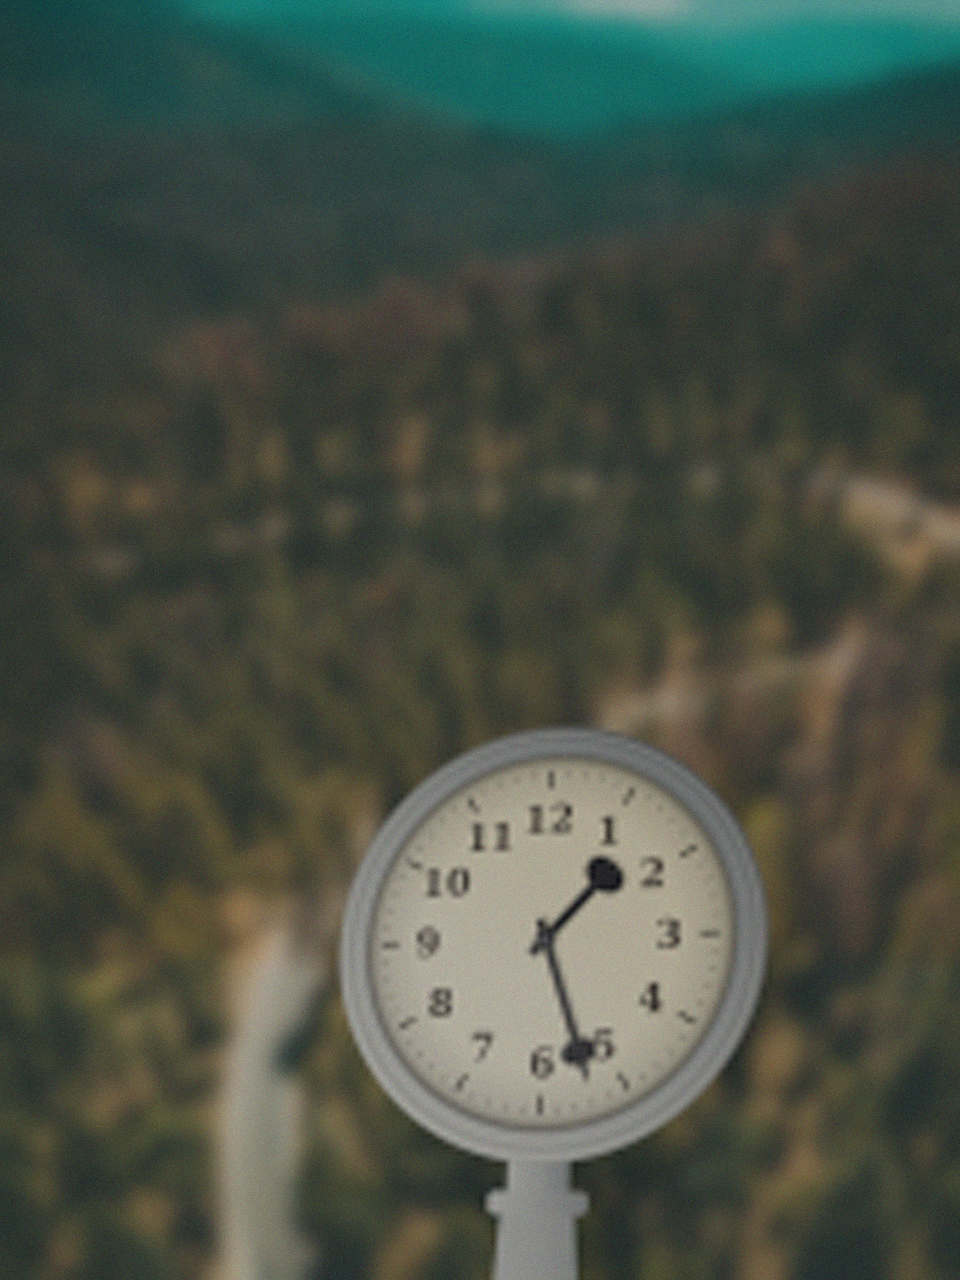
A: **1:27**
